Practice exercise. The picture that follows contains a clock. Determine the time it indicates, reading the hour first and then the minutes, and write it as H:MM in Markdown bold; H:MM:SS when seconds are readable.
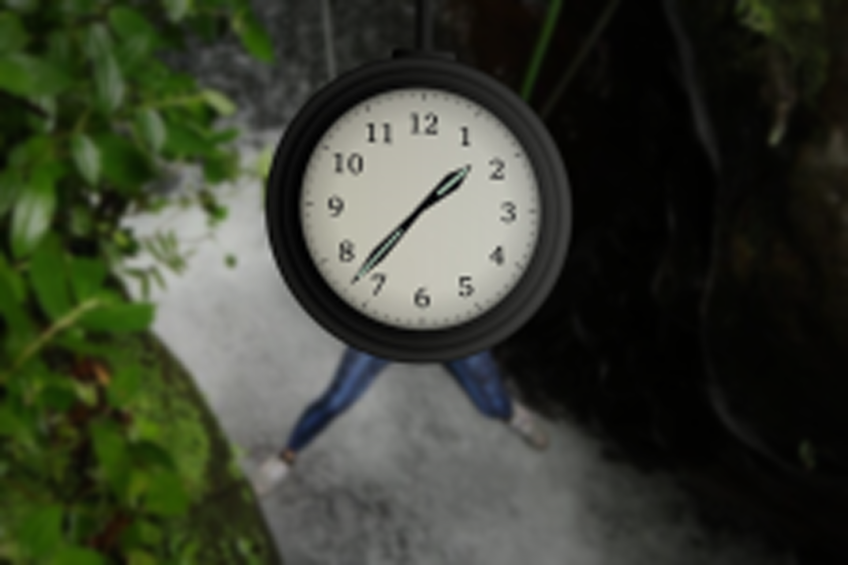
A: **1:37**
